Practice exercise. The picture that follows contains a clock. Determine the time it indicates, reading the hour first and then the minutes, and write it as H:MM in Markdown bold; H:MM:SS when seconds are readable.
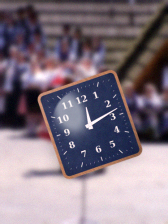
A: **12:13**
